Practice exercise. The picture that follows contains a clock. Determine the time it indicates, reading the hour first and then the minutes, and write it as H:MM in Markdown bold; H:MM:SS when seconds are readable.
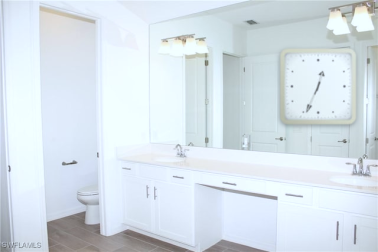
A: **12:34**
